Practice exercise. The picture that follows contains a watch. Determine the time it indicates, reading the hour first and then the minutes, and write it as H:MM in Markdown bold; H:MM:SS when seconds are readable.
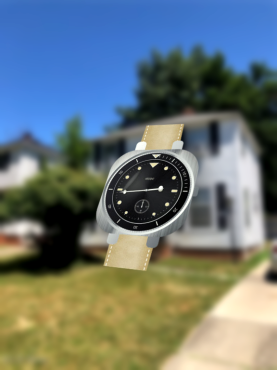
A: **2:44**
